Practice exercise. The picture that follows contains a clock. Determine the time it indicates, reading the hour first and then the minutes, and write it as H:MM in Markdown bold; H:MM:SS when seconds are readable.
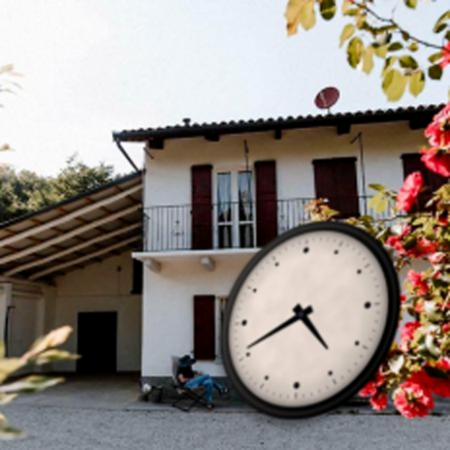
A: **4:41**
